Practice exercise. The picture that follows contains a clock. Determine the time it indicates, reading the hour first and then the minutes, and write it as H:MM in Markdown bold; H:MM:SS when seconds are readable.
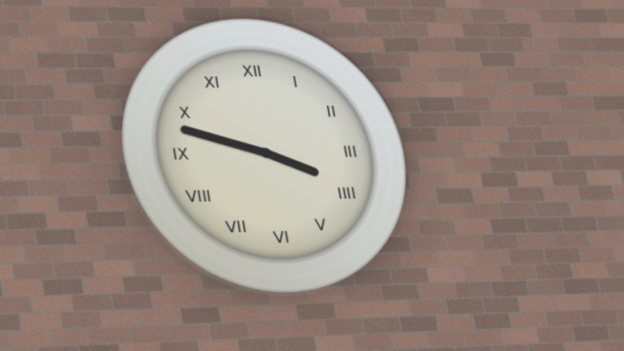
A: **3:48**
